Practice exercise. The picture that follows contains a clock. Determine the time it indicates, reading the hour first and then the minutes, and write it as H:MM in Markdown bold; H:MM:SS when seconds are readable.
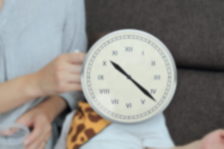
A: **10:22**
